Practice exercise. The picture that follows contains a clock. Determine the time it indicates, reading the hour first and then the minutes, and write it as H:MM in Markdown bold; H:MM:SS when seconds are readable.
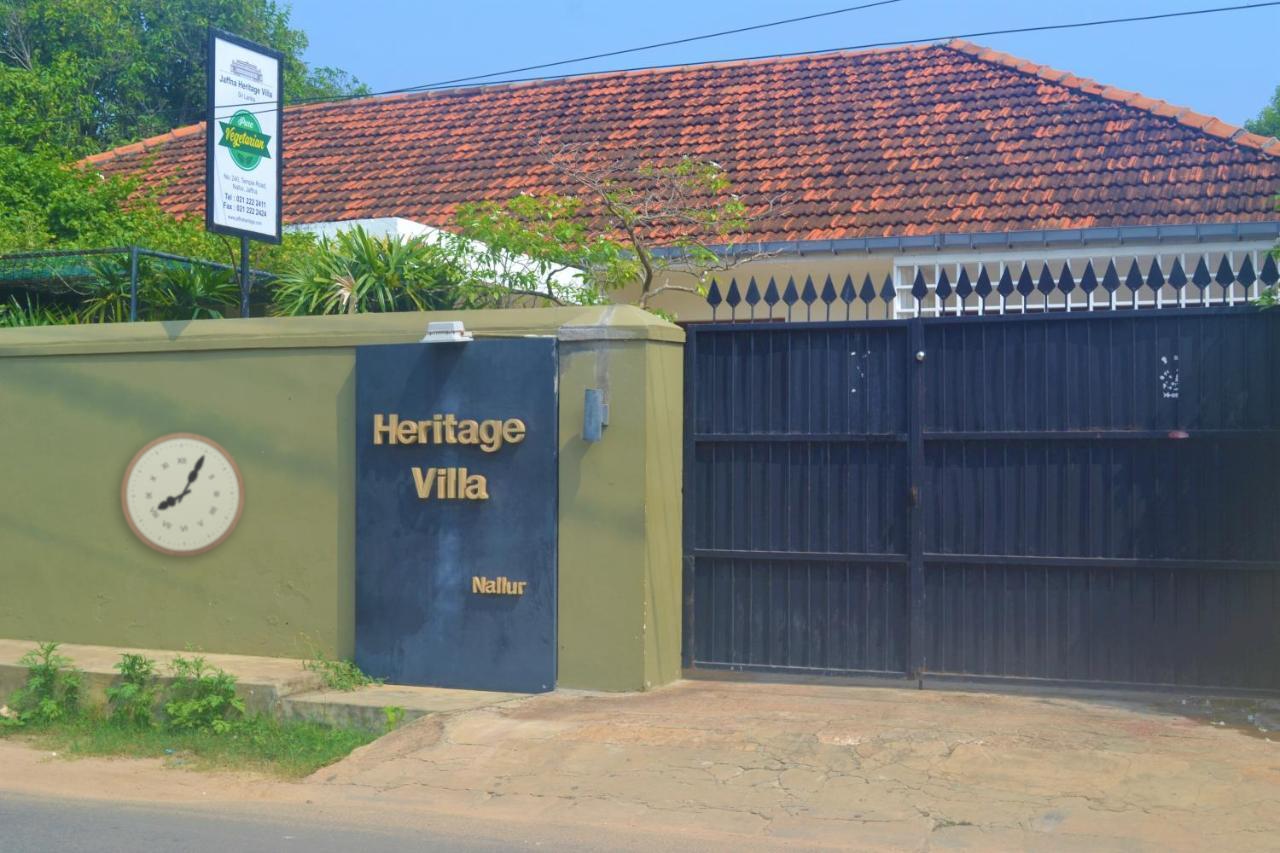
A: **8:05**
